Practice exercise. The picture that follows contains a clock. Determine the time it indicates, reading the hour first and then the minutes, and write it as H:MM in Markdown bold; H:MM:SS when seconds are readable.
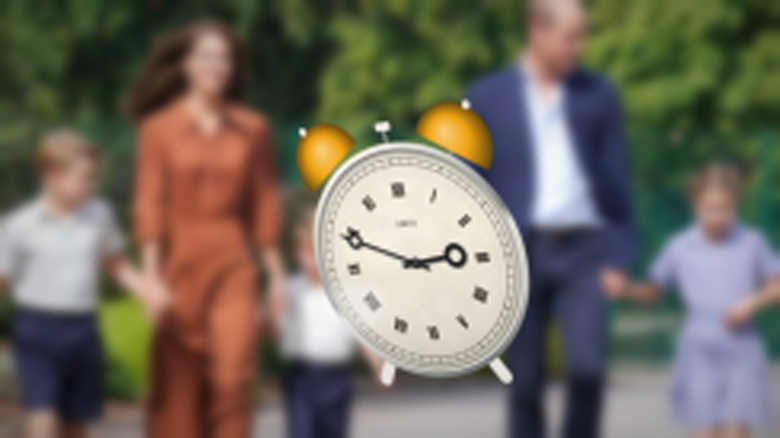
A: **2:49**
